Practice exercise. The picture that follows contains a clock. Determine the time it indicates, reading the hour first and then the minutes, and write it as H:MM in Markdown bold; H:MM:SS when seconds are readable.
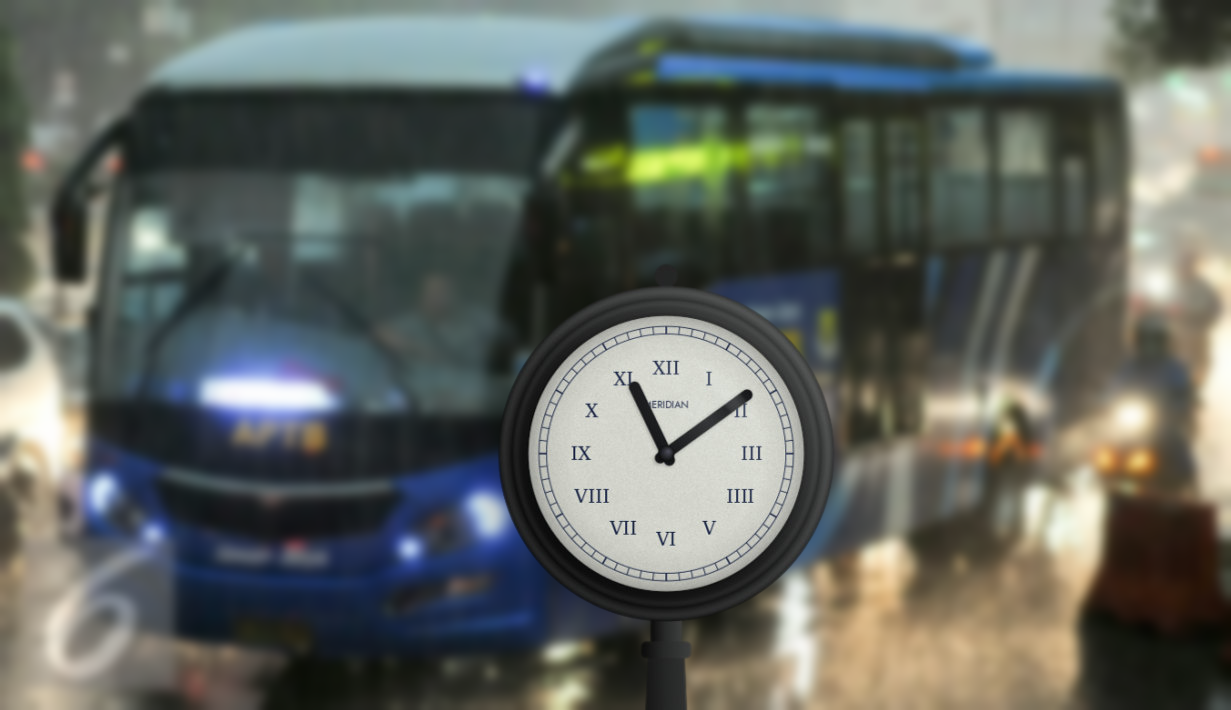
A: **11:09**
